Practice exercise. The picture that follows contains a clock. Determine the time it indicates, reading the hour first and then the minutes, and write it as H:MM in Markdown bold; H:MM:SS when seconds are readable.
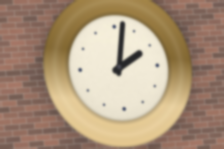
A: **2:02**
